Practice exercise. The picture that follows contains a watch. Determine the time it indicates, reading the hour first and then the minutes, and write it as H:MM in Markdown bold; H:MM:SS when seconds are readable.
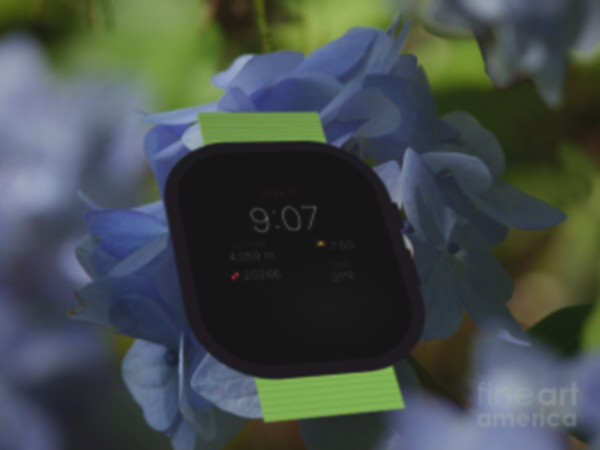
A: **9:07**
